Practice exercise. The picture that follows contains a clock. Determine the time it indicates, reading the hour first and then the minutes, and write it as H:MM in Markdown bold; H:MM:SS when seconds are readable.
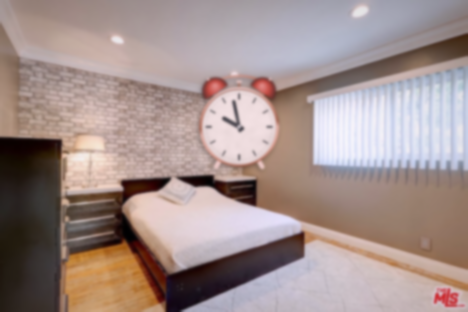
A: **9:58**
